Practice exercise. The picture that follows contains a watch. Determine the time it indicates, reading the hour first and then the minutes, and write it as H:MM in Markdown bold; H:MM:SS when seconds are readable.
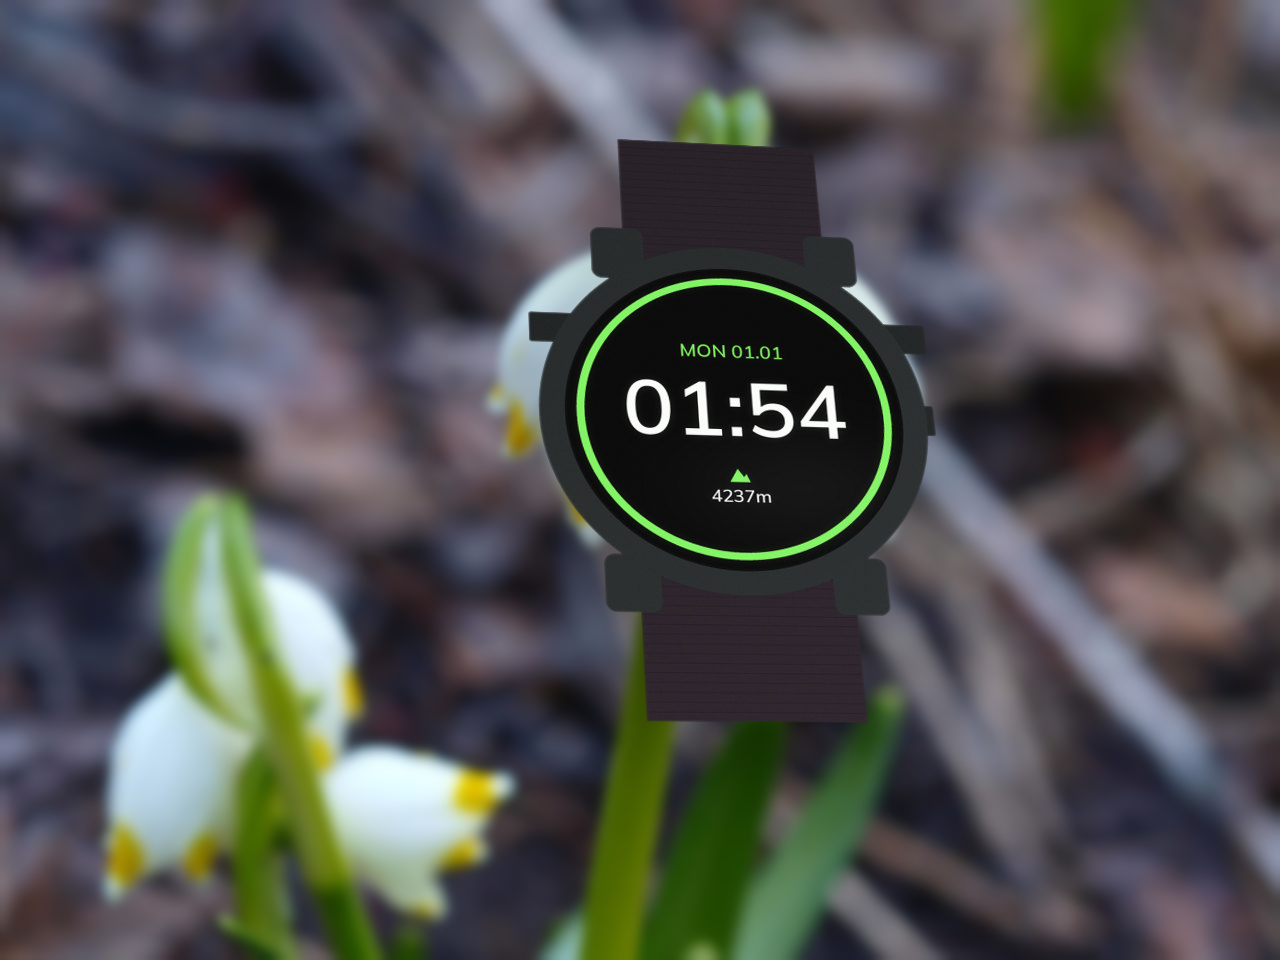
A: **1:54**
